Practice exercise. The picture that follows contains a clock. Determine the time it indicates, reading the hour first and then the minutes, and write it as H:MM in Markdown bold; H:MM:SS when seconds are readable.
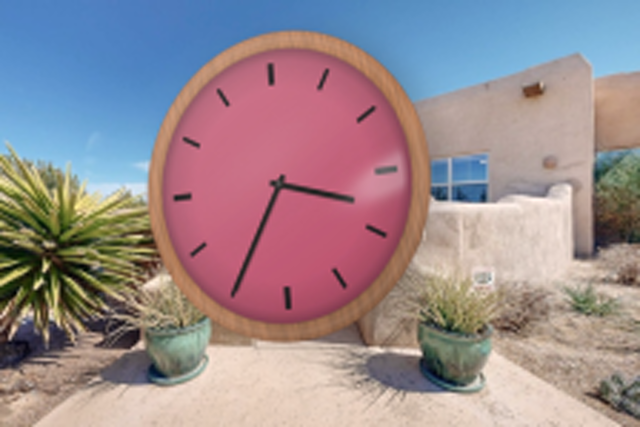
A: **3:35**
